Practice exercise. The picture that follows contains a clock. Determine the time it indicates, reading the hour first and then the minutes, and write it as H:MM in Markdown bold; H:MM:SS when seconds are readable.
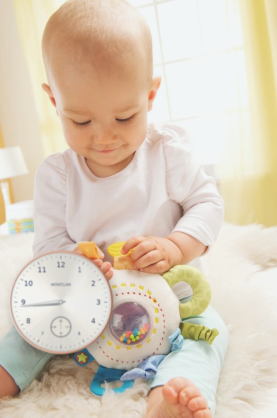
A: **8:44**
